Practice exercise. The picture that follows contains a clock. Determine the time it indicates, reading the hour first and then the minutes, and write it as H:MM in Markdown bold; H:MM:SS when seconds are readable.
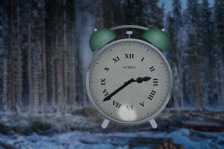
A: **2:39**
